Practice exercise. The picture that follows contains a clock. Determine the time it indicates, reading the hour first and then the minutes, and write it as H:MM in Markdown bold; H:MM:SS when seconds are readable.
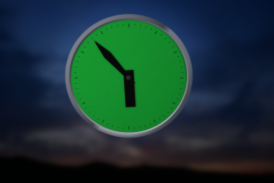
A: **5:53**
